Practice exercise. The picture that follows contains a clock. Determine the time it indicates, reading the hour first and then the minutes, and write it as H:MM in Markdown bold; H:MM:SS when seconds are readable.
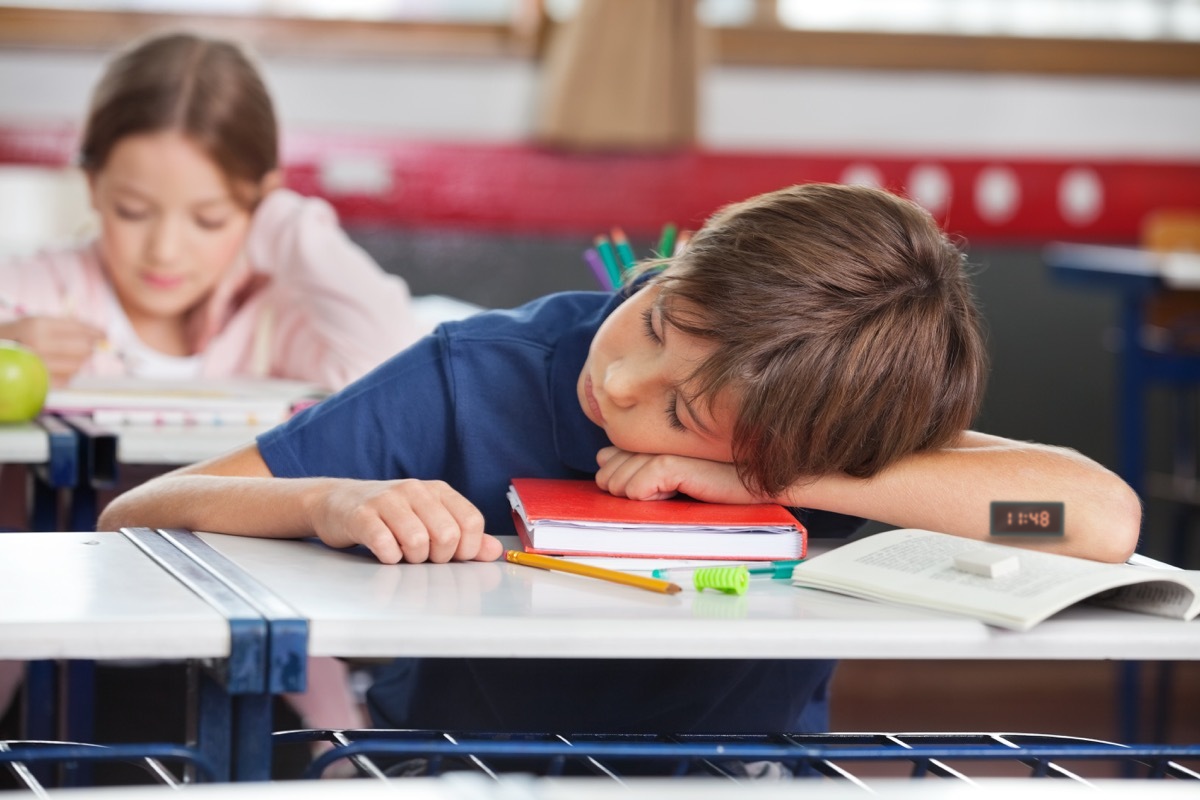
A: **11:48**
